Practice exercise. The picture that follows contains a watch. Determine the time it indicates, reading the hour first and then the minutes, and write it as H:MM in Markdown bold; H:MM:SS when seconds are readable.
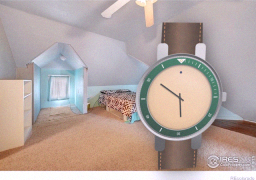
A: **5:51**
